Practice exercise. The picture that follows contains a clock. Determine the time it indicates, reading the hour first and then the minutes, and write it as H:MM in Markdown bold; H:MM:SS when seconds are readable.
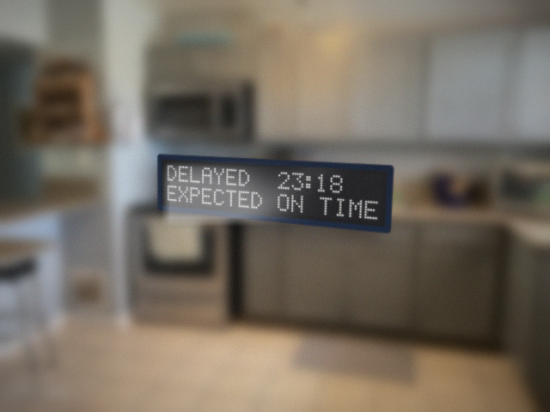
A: **23:18**
